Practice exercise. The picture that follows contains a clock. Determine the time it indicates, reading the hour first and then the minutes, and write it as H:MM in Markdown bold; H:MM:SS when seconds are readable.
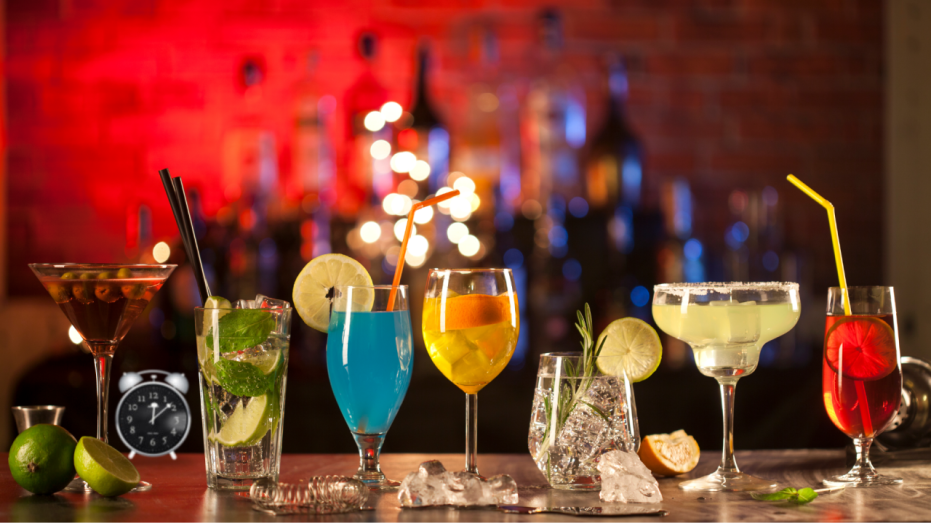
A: **12:08**
